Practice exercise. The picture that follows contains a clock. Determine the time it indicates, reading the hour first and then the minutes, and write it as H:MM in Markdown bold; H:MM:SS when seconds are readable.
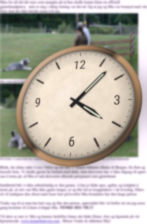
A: **4:07**
